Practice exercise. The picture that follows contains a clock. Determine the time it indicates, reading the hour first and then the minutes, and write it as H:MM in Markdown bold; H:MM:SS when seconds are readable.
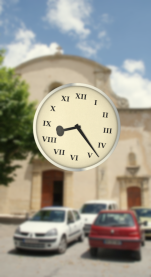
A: **8:23**
